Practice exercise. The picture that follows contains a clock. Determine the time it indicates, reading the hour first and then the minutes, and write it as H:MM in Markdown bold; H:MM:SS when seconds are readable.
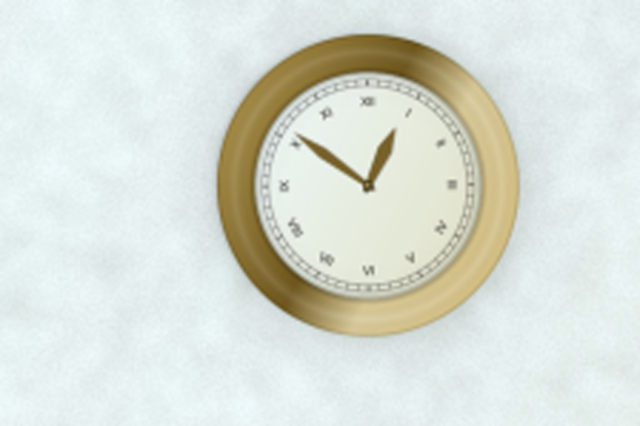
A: **12:51**
